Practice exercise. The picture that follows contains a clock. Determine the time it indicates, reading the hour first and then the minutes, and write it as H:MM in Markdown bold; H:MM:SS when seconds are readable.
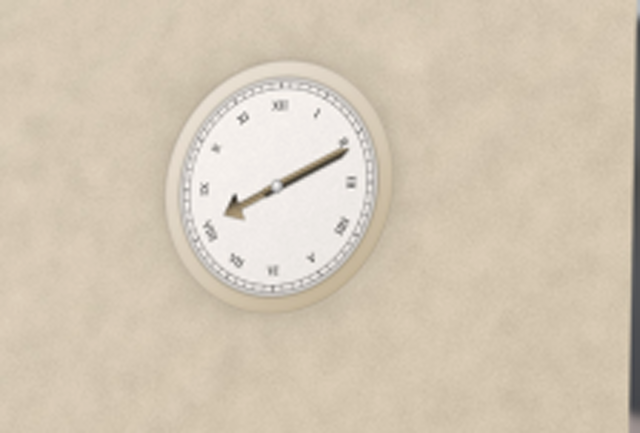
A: **8:11**
